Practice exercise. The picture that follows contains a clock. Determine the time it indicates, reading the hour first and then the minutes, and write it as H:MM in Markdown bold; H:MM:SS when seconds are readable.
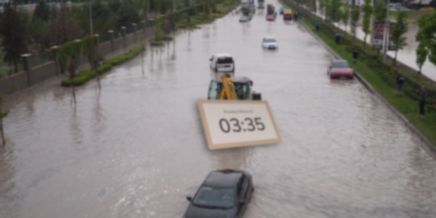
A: **3:35**
